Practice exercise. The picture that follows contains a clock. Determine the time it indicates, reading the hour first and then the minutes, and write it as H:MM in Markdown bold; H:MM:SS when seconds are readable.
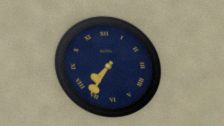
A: **7:36**
